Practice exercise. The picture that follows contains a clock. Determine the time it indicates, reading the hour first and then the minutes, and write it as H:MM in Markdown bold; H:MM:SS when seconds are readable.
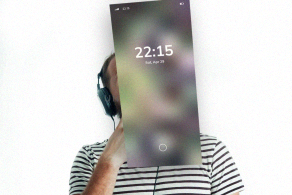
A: **22:15**
